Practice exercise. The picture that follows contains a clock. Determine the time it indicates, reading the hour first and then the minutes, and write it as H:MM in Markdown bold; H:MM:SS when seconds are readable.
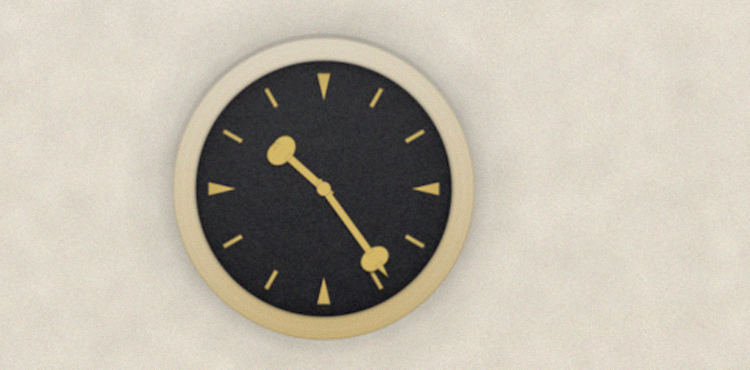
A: **10:24**
